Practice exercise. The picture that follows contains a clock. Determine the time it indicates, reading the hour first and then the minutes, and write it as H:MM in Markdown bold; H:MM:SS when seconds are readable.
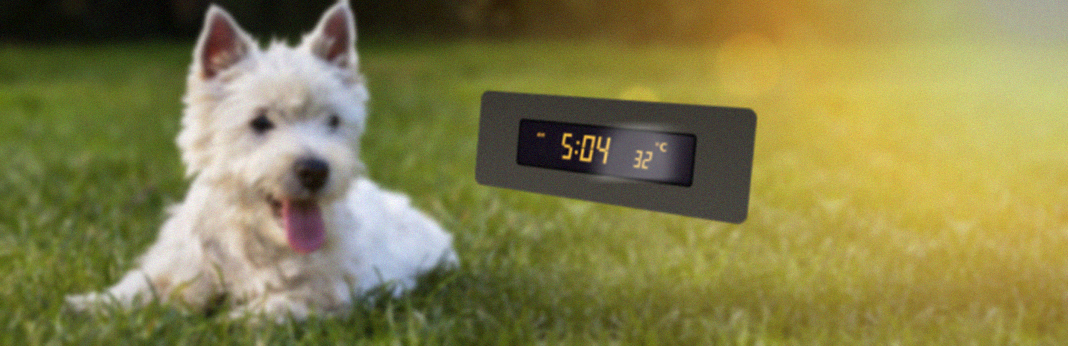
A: **5:04**
